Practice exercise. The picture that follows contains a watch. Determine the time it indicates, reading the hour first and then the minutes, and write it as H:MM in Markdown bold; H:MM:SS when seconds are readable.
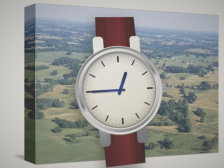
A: **12:45**
